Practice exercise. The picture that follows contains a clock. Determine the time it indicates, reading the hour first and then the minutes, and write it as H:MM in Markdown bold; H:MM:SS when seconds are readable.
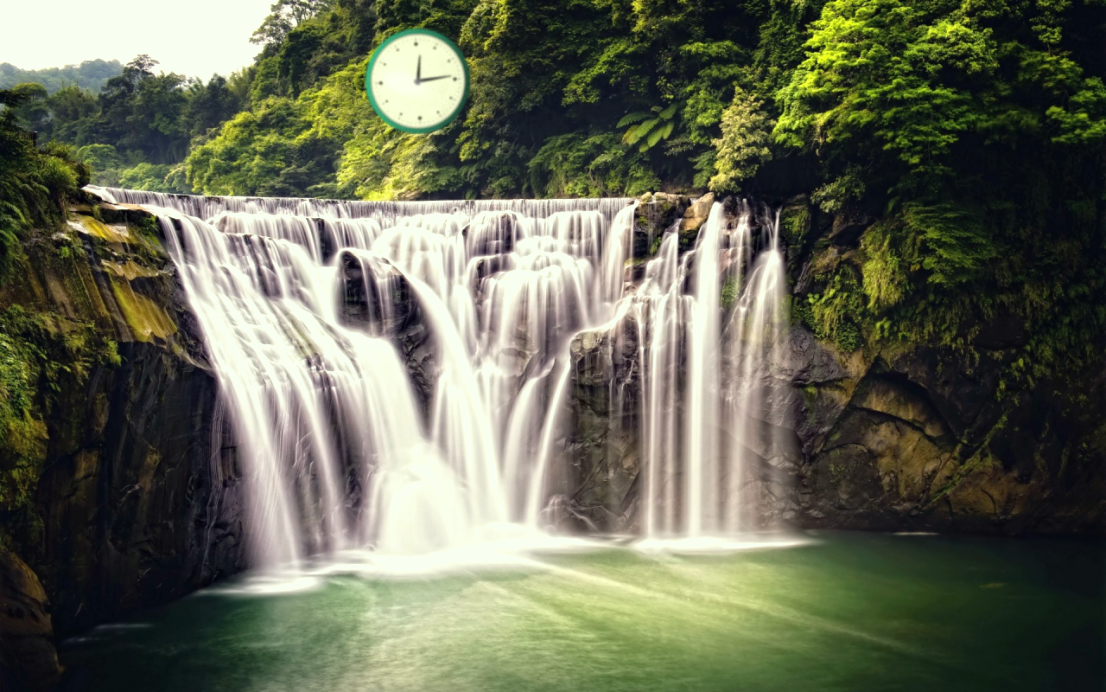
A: **12:14**
